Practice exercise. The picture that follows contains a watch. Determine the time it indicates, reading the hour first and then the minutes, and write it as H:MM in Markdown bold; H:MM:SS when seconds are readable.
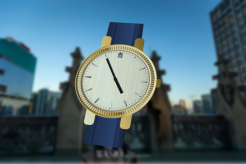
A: **4:55**
